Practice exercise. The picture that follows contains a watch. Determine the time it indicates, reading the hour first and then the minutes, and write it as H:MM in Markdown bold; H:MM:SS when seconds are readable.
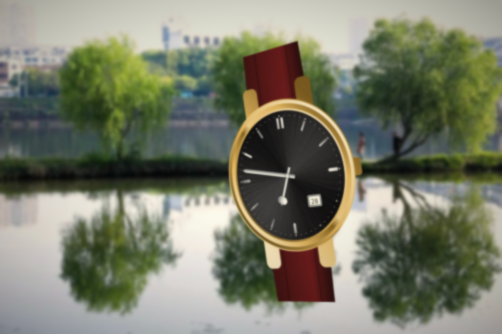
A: **6:47**
